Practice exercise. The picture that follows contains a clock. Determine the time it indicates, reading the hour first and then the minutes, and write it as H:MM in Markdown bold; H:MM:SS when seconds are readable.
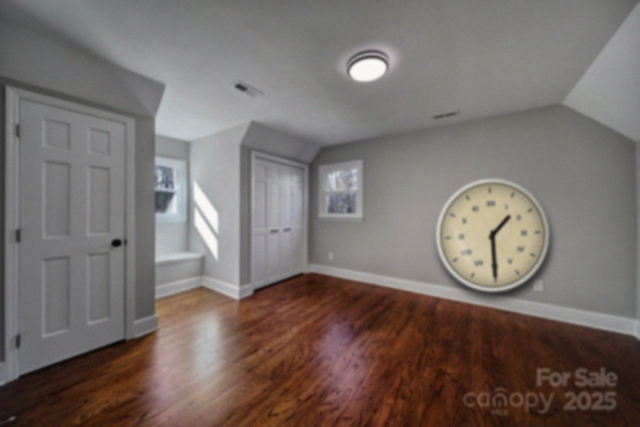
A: **1:30**
